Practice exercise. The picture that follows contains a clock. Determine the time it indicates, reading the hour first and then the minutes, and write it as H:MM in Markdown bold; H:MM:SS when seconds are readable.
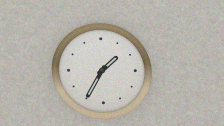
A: **1:35**
